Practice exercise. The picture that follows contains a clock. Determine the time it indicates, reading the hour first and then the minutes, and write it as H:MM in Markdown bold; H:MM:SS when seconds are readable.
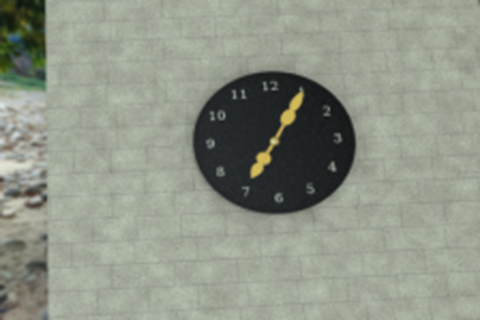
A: **7:05**
